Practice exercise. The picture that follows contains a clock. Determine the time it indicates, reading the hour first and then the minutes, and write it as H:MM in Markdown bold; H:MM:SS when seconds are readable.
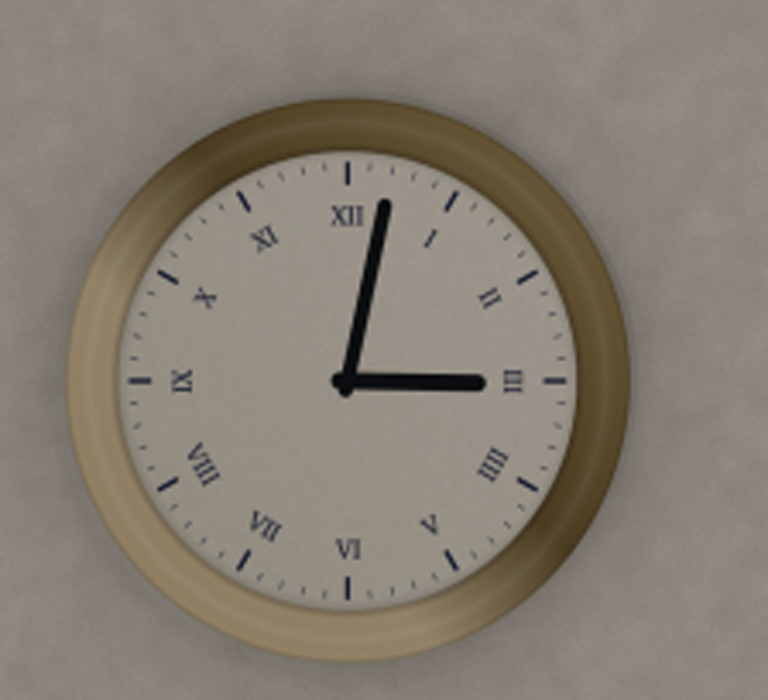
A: **3:02**
